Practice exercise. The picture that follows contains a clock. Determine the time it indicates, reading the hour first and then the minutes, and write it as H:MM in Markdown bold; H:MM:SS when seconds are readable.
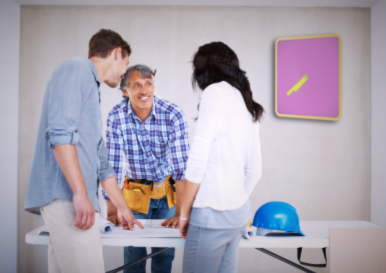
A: **7:39**
